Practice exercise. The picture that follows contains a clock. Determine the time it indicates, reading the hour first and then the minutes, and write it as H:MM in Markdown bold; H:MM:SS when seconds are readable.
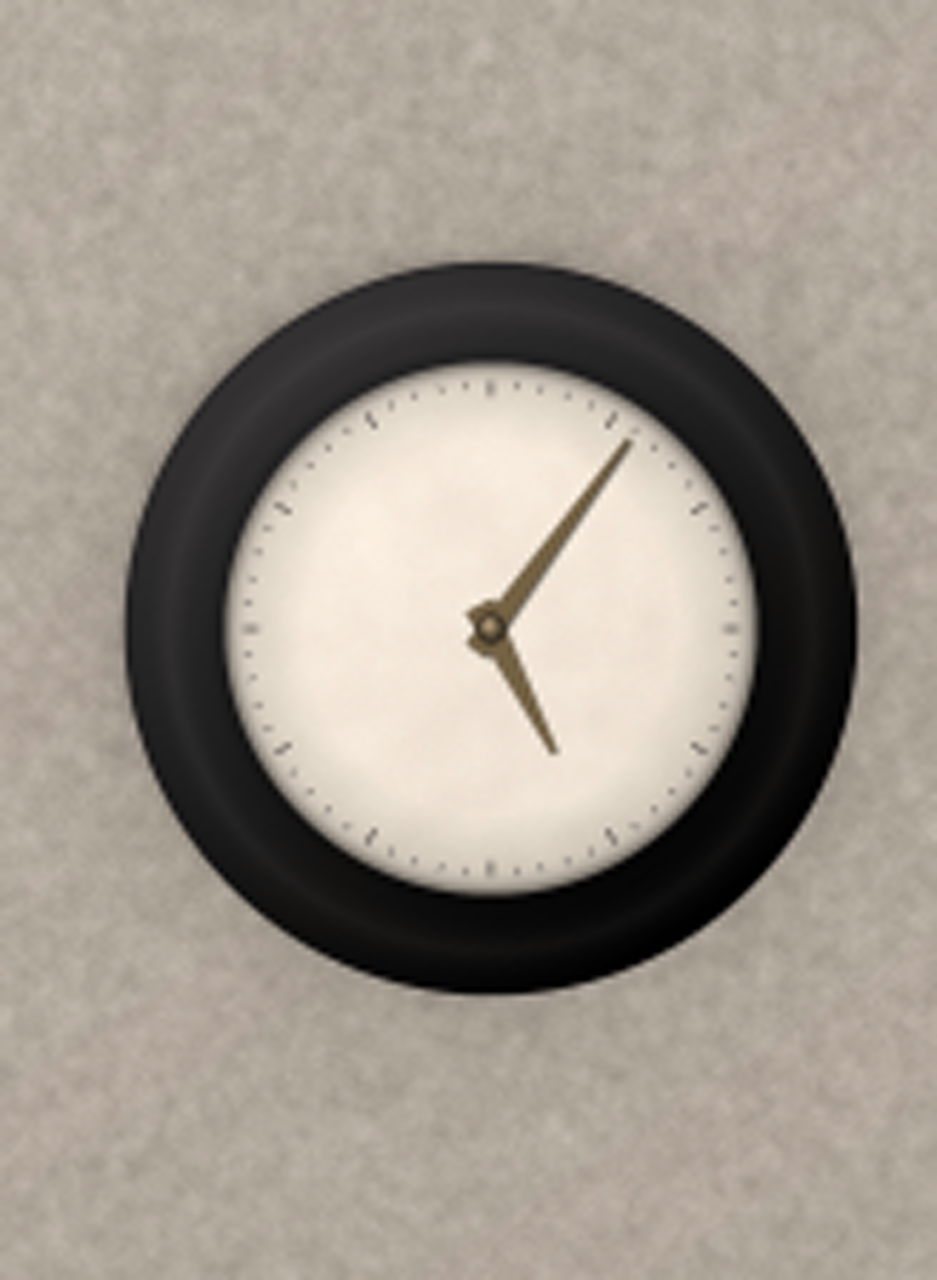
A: **5:06**
